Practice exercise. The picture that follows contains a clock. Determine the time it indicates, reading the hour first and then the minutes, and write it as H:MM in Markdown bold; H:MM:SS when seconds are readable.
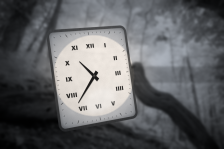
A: **10:37**
